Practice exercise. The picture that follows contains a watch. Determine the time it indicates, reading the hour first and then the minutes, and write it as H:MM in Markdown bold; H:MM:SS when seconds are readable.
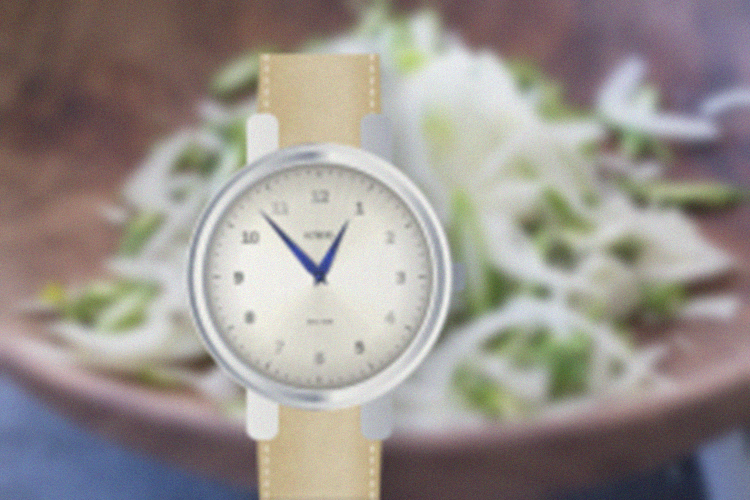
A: **12:53**
